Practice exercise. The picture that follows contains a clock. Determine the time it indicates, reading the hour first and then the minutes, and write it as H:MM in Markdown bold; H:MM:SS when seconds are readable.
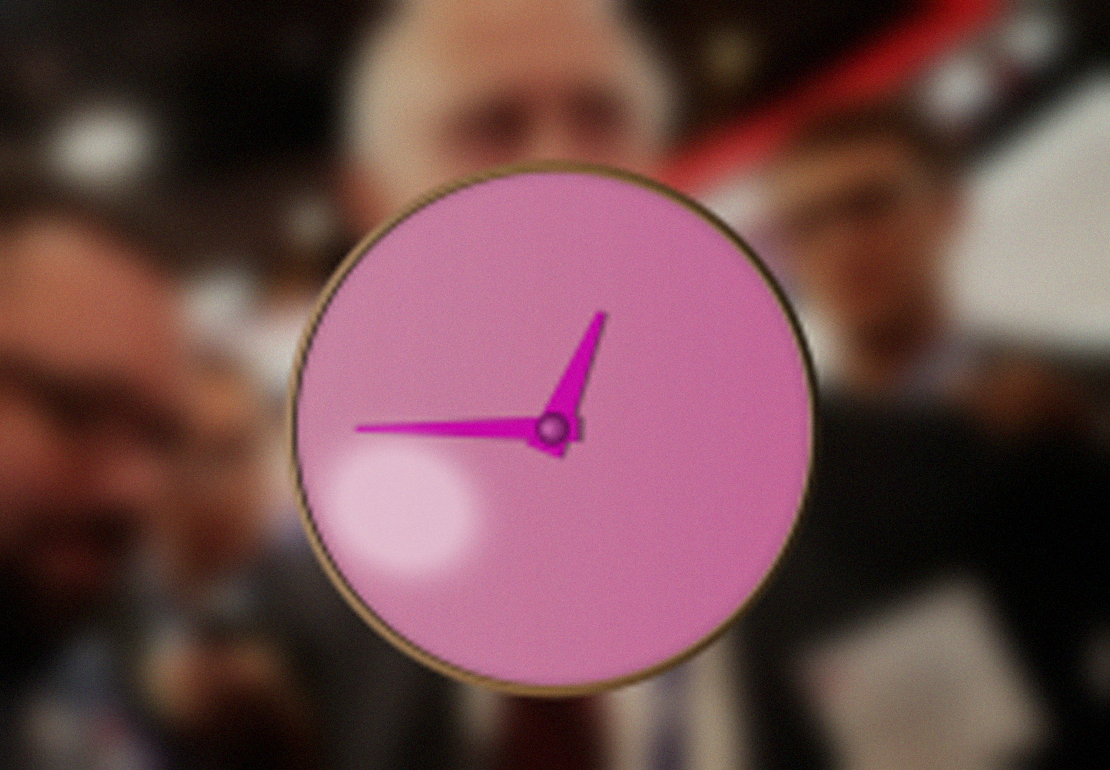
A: **12:45**
